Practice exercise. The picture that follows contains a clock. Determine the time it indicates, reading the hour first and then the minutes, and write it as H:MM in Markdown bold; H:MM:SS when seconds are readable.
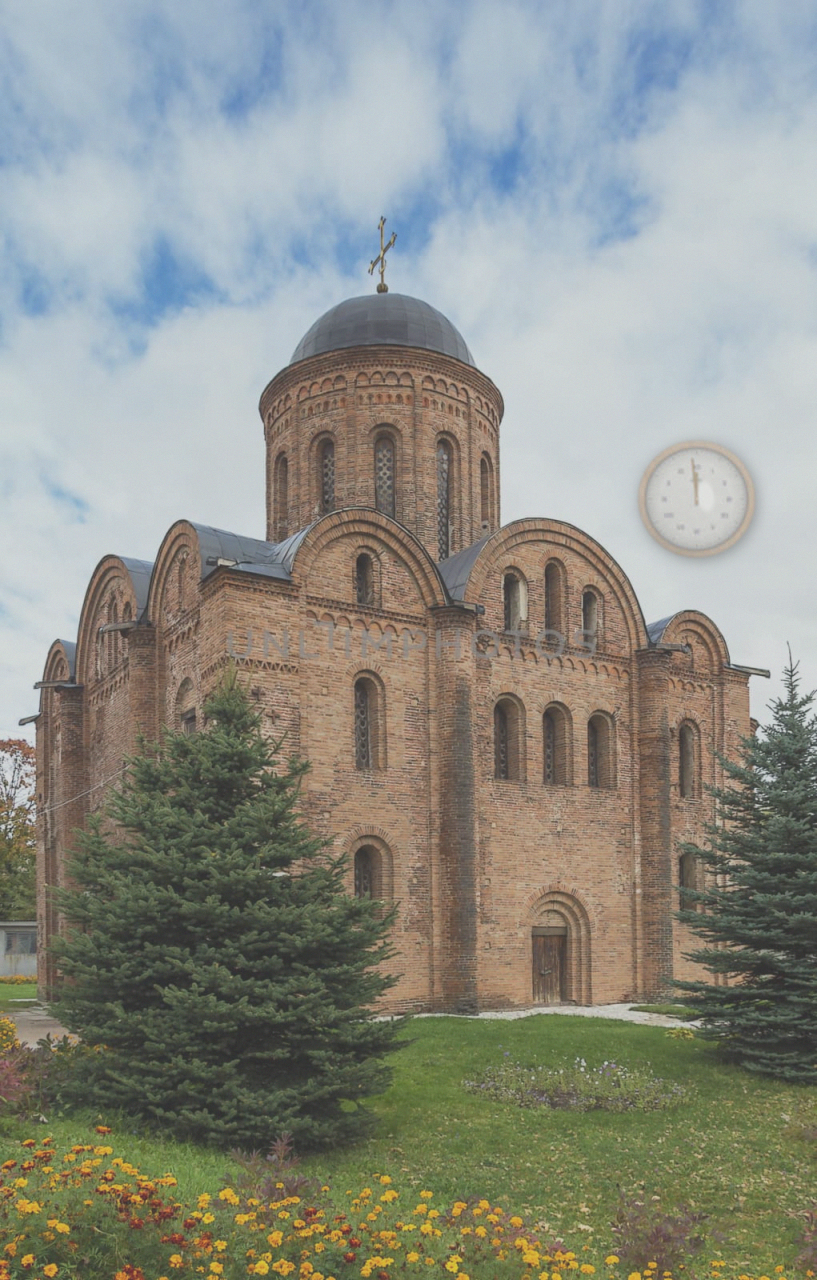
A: **11:59**
